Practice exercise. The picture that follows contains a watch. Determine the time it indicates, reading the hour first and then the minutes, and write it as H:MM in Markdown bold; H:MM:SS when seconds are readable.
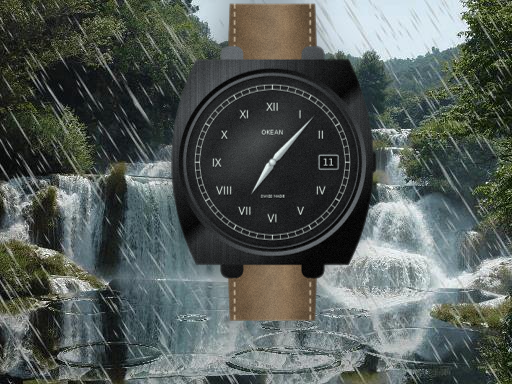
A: **7:07**
